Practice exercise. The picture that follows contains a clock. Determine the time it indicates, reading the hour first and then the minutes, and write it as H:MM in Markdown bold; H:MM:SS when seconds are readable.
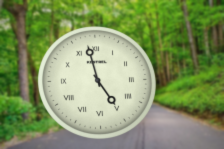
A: **4:58**
